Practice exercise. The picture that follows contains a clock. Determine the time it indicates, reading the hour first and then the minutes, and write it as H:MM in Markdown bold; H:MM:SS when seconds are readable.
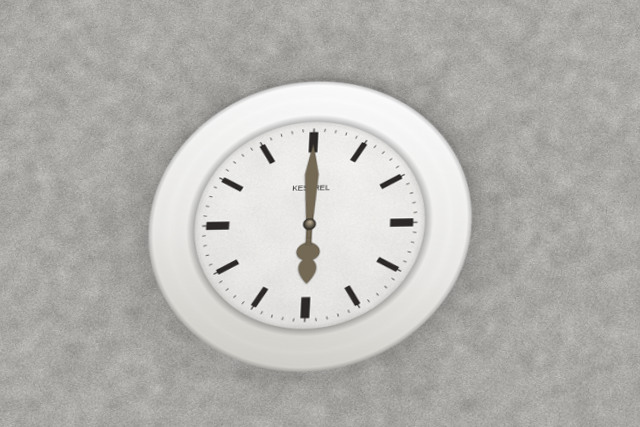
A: **6:00**
